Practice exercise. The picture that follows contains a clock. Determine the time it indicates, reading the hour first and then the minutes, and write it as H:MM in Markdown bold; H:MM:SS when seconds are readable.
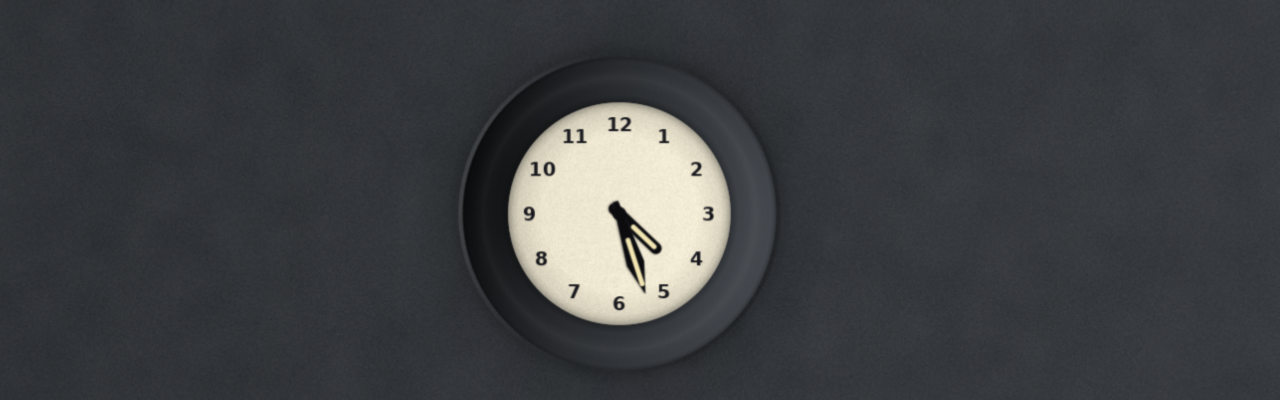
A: **4:27**
